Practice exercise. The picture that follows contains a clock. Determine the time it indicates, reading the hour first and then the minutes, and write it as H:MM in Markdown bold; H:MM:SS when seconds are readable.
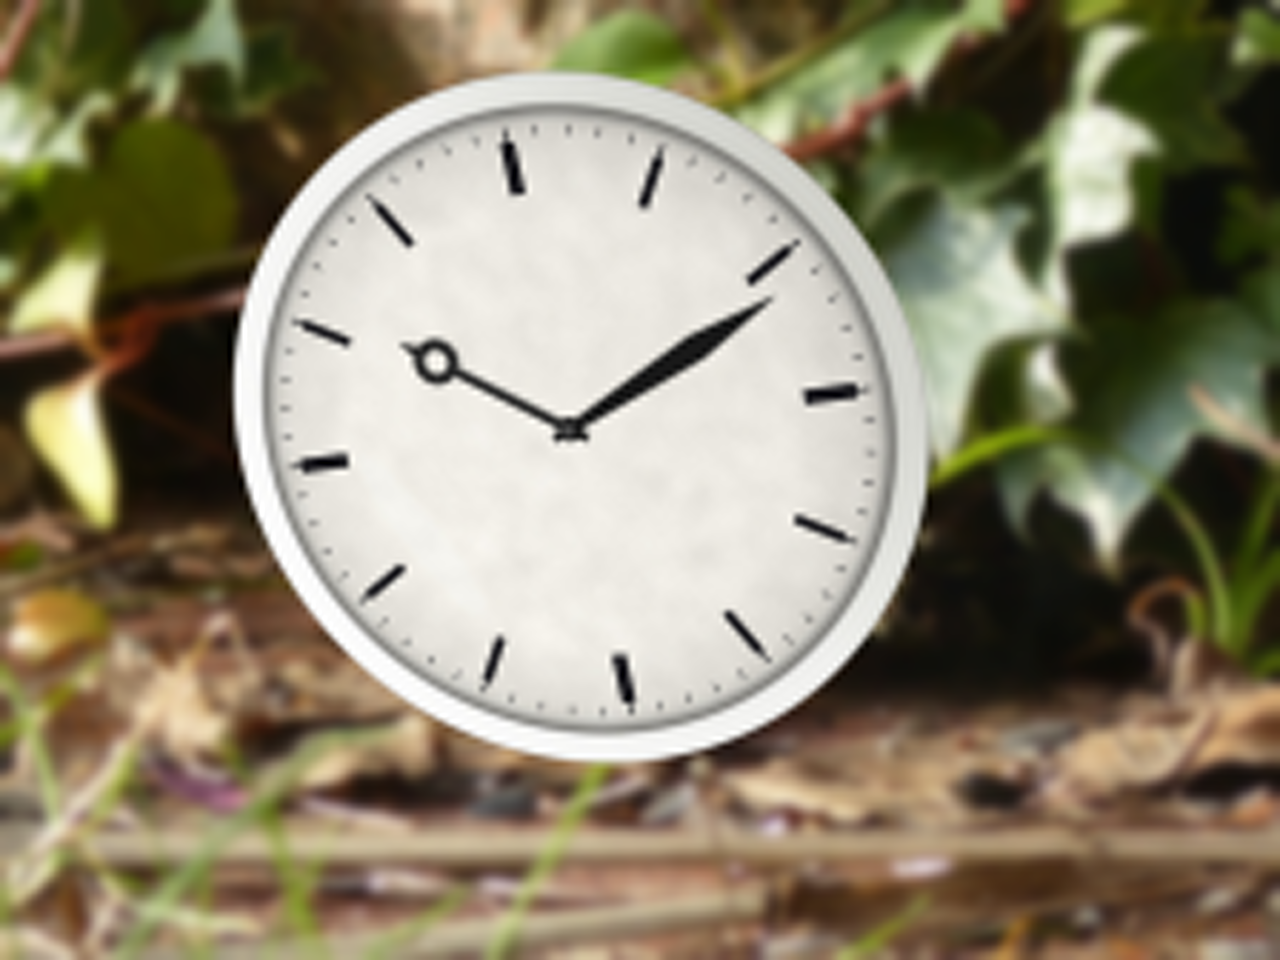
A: **10:11**
